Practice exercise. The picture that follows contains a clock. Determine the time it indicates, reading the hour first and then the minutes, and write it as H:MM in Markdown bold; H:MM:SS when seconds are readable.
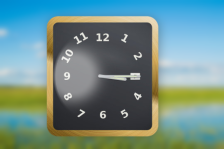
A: **3:15**
